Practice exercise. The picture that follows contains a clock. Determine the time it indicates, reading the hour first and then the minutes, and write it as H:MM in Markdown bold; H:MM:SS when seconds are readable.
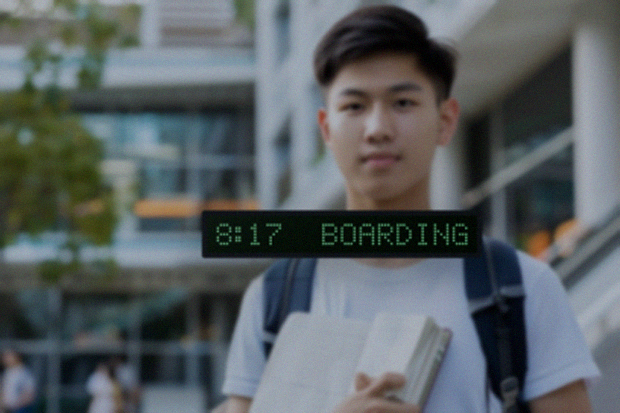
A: **8:17**
